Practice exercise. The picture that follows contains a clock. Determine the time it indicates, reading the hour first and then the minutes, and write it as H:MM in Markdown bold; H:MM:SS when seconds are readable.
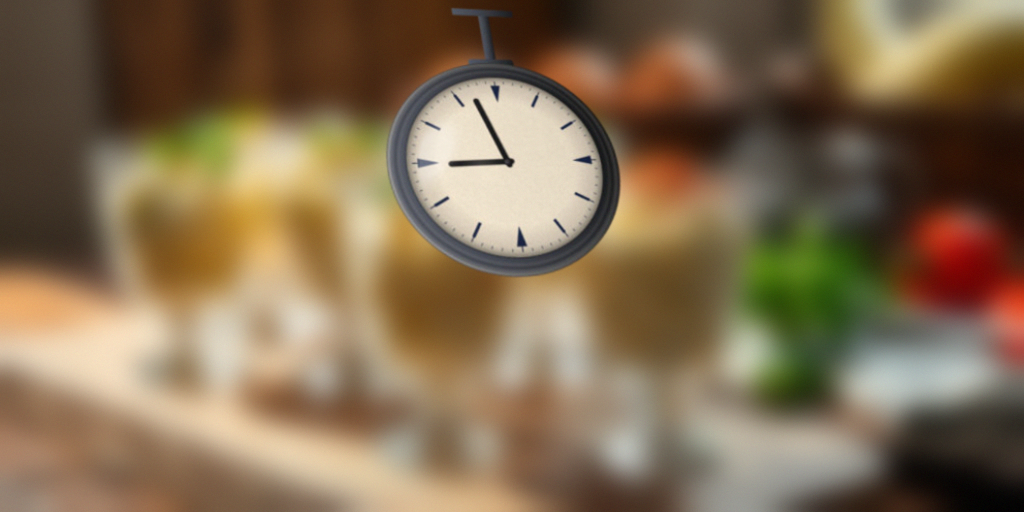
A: **8:57**
